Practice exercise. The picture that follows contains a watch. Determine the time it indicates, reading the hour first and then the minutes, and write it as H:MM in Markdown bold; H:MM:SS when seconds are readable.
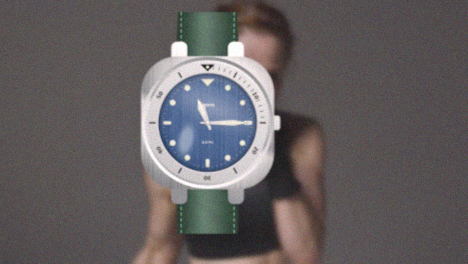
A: **11:15**
